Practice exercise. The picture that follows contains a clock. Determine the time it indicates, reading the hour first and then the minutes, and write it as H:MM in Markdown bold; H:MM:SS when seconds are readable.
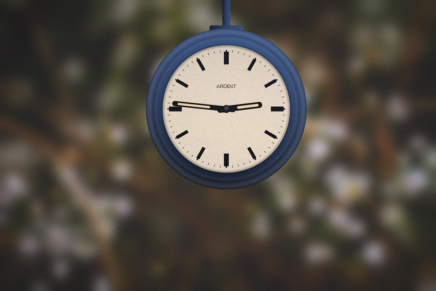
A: **2:46**
